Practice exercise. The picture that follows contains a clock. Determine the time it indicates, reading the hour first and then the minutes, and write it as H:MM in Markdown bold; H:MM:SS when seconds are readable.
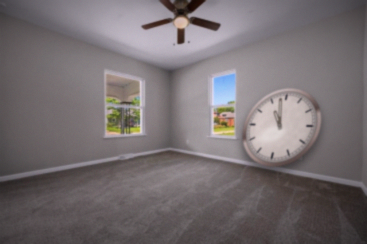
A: **10:58**
